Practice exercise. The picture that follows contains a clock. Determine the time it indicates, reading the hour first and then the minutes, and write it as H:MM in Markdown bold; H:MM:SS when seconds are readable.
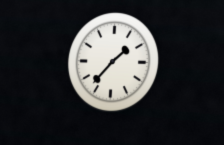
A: **1:37**
